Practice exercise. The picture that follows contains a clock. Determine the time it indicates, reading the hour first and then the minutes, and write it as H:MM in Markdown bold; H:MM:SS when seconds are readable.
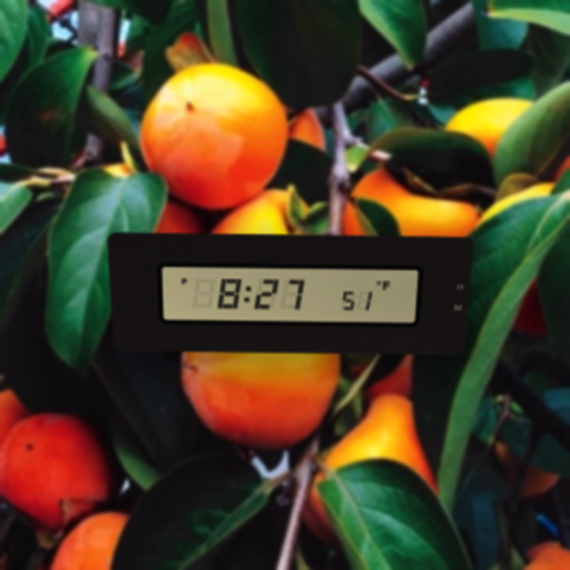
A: **8:27**
